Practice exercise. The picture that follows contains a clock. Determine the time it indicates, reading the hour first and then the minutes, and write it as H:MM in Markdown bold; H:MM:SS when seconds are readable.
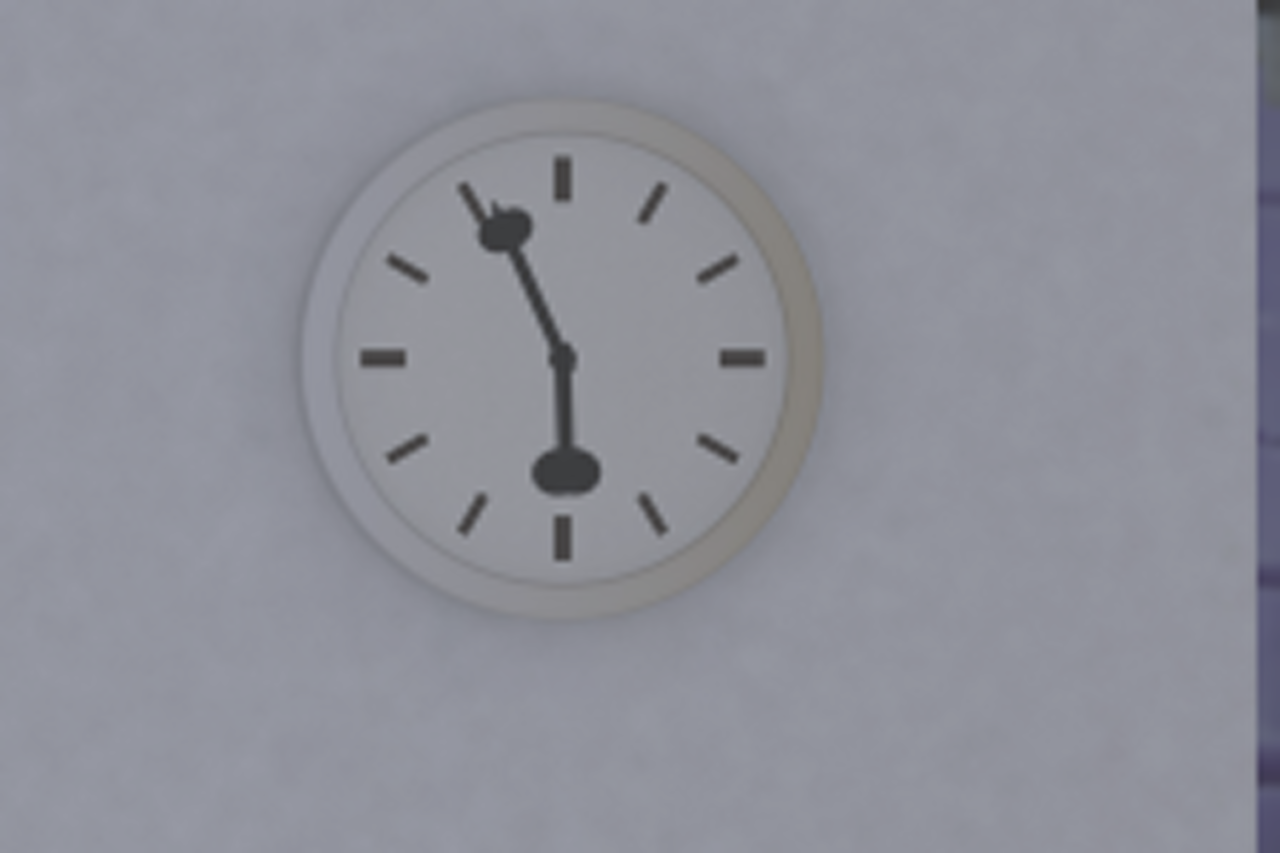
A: **5:56**
